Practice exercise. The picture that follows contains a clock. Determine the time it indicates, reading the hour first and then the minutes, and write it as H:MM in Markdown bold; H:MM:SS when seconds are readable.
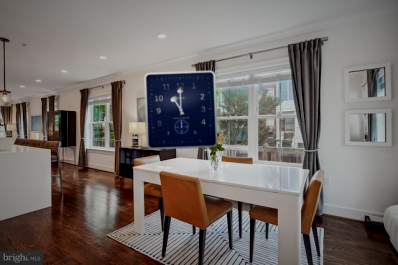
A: **11:00**
